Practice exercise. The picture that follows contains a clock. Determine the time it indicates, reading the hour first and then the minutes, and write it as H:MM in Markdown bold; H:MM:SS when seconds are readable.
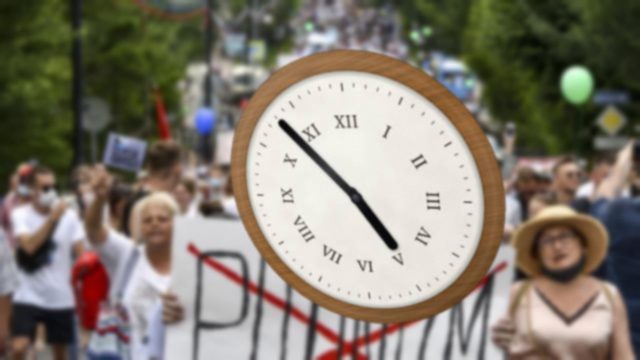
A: **4:53**
